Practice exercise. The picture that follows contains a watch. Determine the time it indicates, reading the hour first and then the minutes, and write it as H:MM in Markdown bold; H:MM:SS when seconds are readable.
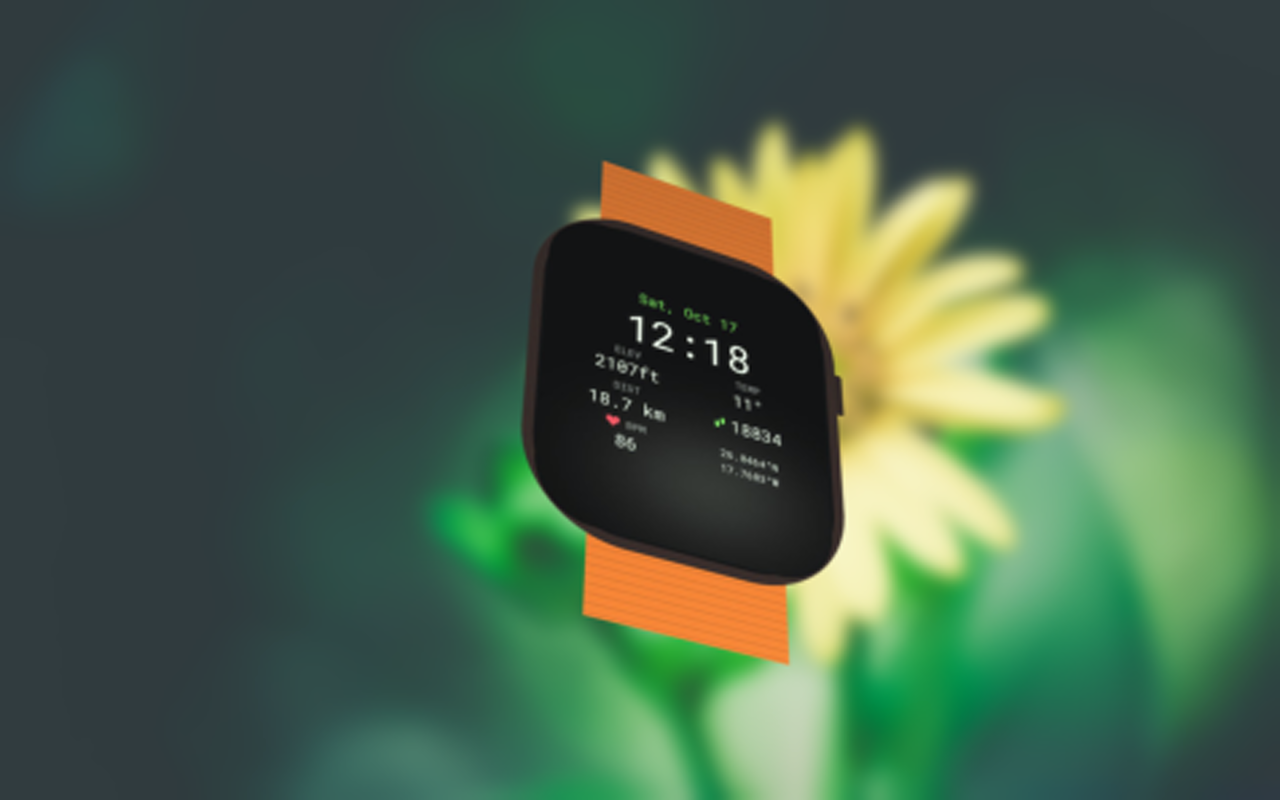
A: **12:18**
